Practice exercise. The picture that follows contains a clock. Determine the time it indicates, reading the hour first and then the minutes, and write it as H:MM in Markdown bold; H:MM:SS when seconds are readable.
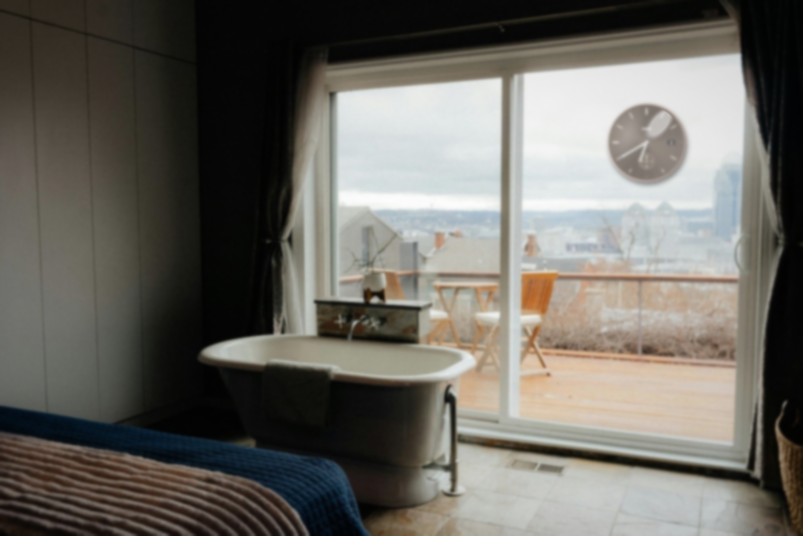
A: **6:40**
